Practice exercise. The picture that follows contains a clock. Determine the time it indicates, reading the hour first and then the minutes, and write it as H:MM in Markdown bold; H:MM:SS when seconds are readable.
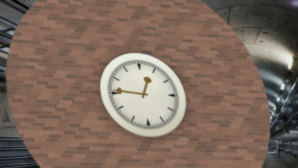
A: **12:46**
